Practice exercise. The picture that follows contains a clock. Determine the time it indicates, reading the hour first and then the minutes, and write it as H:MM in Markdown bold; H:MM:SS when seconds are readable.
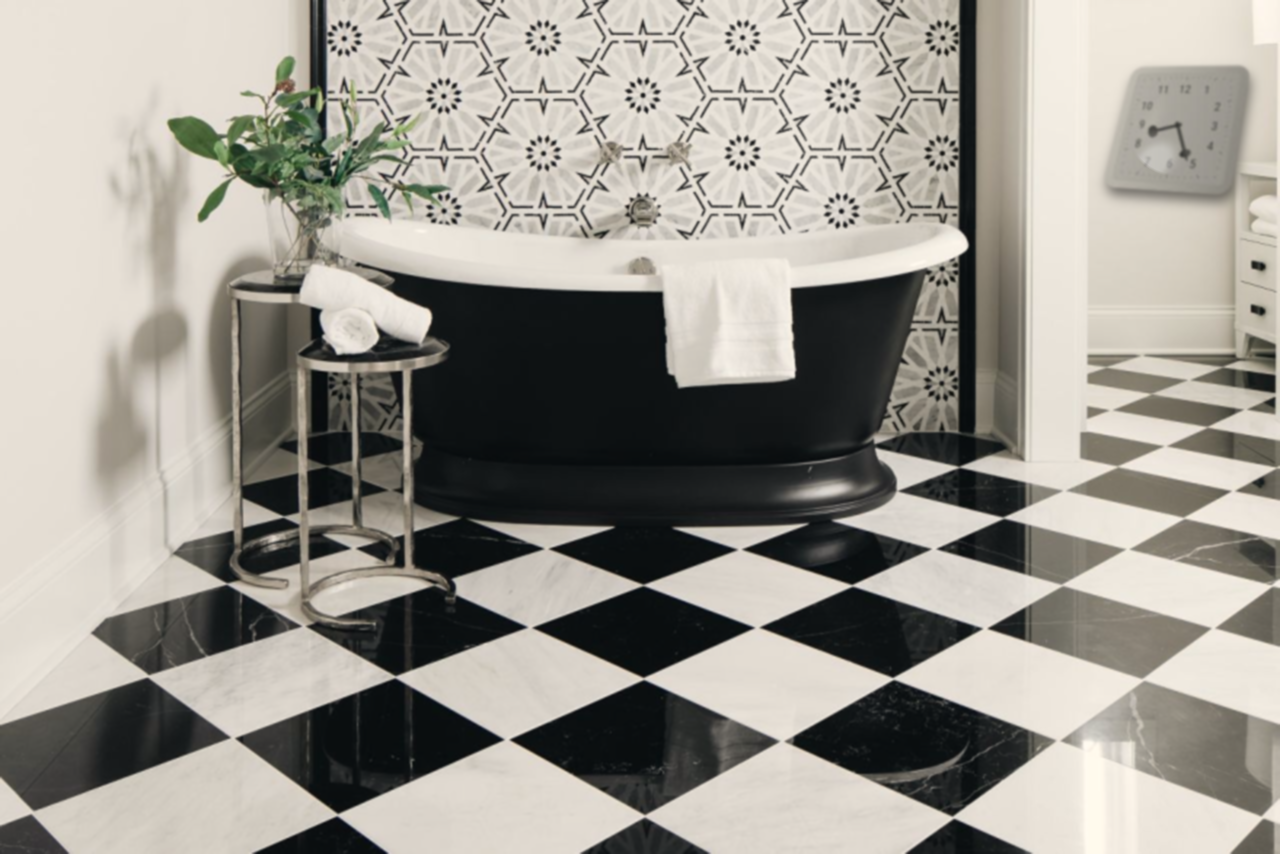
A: **8:26**
